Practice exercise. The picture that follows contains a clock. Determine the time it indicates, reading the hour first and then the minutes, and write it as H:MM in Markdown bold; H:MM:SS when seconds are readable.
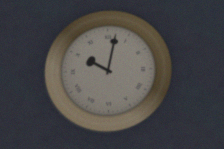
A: **10:02**
